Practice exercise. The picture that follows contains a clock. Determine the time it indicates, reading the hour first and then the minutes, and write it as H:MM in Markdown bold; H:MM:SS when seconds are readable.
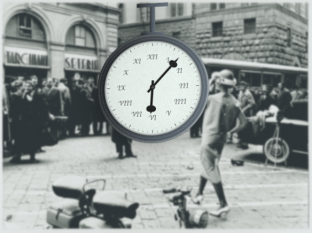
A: **6:07**
